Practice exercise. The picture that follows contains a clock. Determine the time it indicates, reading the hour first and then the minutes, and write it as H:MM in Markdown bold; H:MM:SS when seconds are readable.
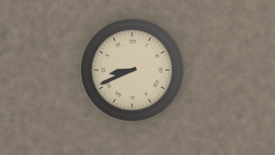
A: **8:41**
